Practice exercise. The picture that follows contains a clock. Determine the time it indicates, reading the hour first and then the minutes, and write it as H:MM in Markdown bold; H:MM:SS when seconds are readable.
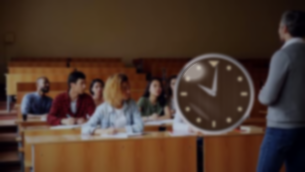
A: **10:01**
